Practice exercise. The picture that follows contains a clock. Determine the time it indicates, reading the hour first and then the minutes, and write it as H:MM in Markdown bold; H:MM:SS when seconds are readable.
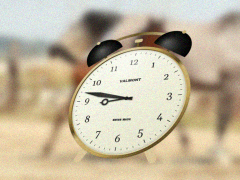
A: **8:47**
